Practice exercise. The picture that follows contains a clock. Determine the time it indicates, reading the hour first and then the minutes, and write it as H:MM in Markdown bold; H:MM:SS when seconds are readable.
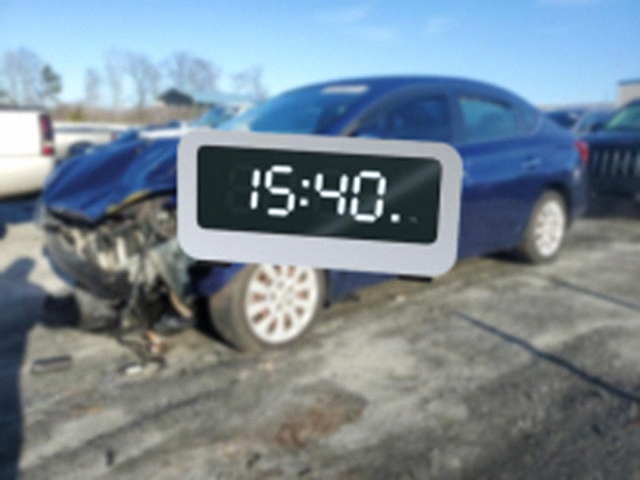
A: **15:40**
